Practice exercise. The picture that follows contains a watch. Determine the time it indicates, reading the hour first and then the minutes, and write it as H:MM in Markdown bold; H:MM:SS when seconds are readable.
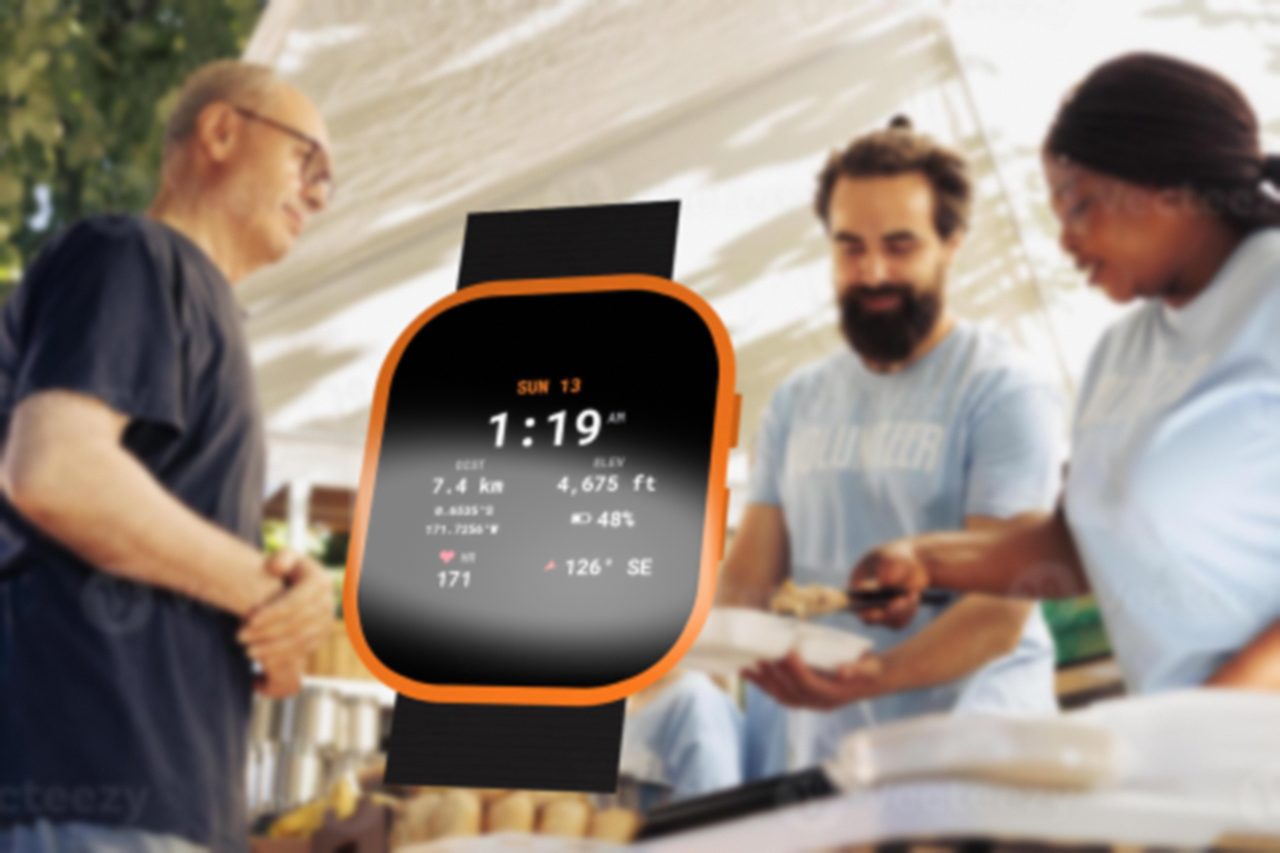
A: **1:19**
